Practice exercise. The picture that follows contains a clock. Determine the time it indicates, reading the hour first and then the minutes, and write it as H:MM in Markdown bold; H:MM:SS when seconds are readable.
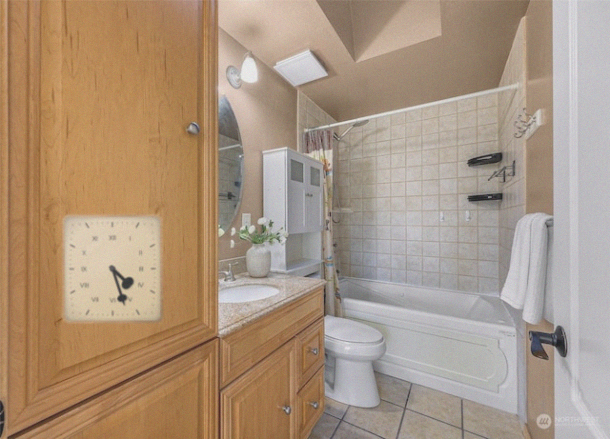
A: **4:27**
